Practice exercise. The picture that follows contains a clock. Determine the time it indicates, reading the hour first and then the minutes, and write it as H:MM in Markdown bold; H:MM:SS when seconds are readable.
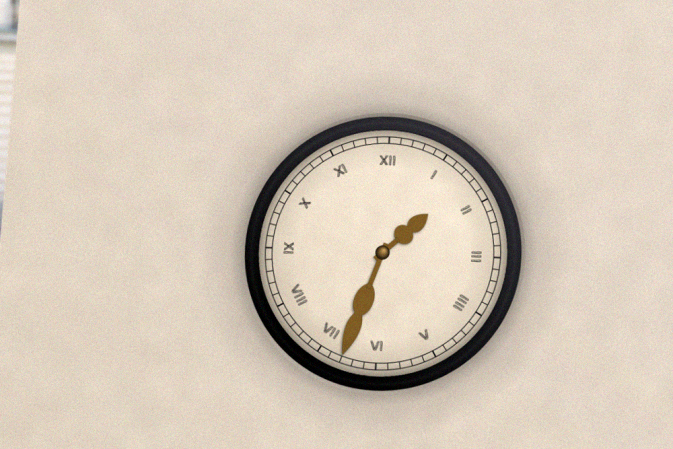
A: **1:33**
